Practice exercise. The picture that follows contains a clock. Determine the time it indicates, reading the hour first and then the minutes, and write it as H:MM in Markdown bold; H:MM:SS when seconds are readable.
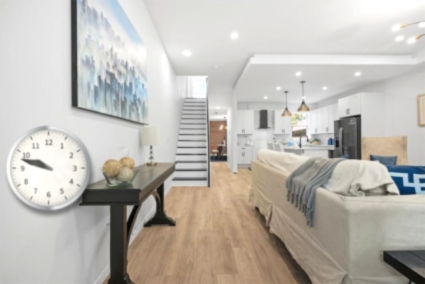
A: **9:48**
